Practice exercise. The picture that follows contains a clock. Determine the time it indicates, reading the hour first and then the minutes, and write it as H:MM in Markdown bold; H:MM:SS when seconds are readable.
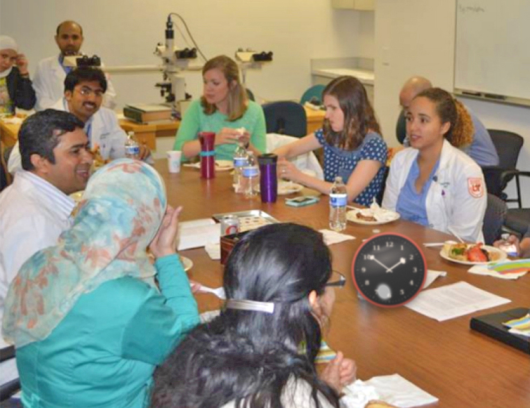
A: **1:51**
